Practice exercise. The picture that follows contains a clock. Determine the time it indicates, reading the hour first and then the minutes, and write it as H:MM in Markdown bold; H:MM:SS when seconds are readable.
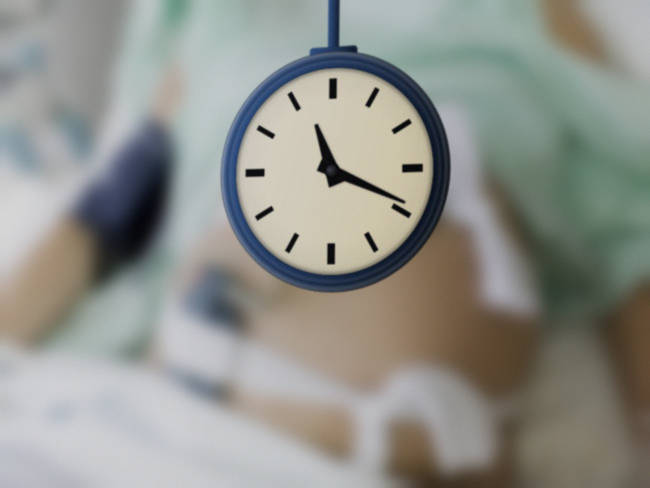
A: **11:19**
